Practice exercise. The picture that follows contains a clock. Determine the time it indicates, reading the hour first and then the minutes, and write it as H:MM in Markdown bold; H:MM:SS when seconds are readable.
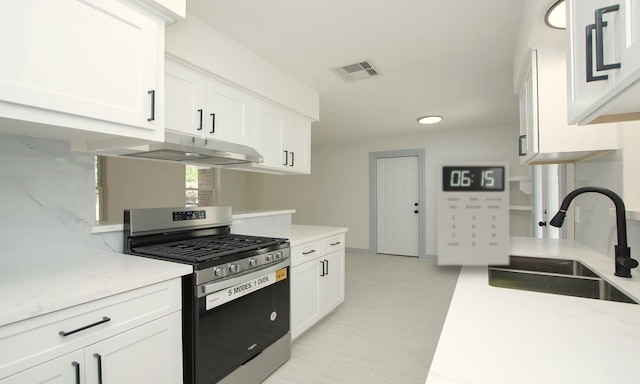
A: **6:15**
